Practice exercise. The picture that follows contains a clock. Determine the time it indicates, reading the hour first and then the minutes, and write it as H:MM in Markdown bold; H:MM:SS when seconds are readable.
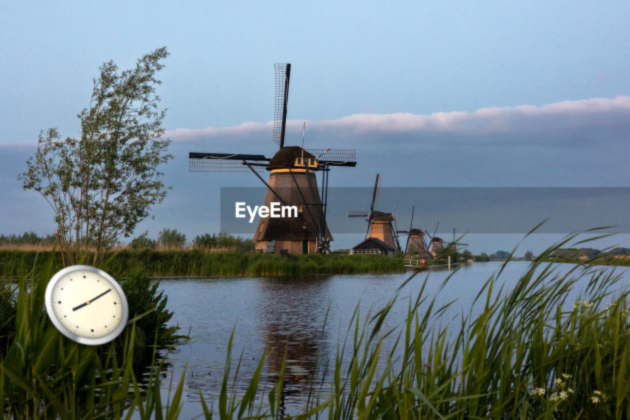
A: **8:10**
